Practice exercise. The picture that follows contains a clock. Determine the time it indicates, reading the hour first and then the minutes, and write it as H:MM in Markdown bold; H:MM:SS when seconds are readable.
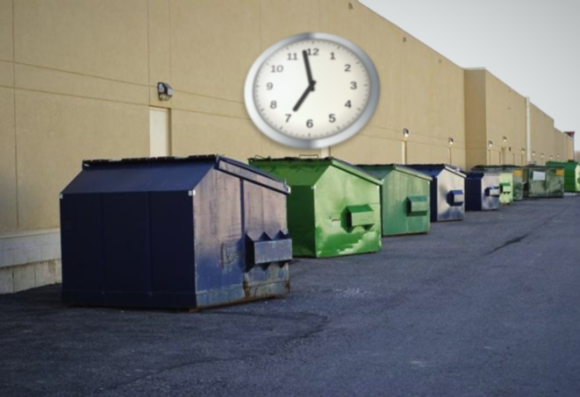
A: **6:58**
